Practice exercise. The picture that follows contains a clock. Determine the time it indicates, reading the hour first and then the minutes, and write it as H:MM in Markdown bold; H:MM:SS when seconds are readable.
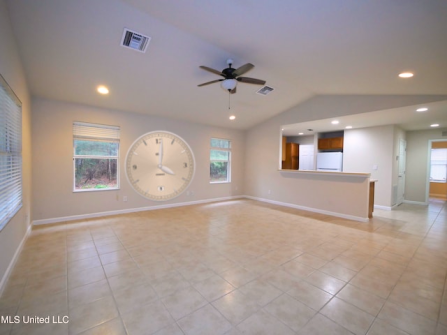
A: **4:01**
